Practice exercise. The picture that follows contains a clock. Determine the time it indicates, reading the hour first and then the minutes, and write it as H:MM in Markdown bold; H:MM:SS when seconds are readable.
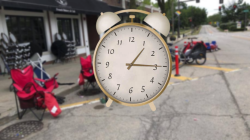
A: **1:15**
